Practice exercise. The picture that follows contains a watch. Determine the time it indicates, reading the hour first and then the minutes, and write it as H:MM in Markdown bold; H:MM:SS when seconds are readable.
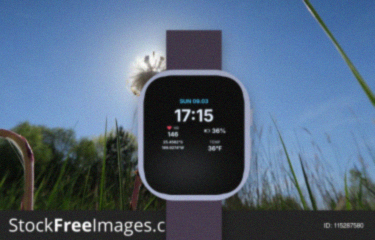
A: **17:15**
